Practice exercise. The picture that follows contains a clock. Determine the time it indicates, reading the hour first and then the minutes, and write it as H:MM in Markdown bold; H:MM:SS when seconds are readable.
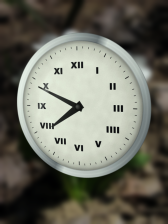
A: **7:49**
